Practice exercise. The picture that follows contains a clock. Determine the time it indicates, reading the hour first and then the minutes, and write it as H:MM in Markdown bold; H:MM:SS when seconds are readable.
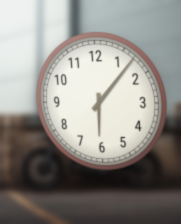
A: **6:07**
